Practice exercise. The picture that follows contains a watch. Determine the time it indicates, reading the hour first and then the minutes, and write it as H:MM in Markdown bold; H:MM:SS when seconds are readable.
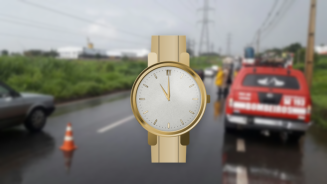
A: **11:00**
